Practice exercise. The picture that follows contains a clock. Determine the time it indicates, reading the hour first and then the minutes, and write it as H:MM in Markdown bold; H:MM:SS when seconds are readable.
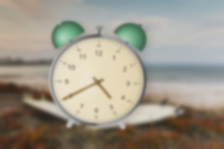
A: **4:40**
